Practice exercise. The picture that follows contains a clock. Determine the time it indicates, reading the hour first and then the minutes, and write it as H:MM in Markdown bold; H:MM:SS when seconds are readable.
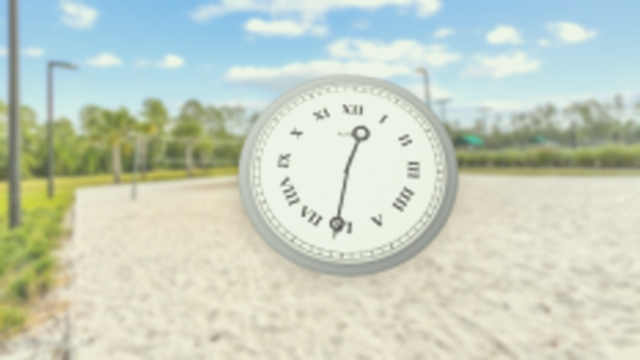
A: **12:31**
